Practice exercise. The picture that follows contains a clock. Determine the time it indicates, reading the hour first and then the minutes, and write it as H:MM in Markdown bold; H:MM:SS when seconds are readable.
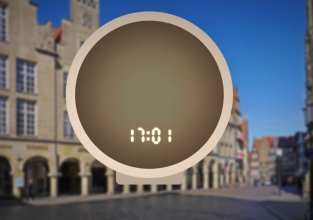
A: **17:01**
